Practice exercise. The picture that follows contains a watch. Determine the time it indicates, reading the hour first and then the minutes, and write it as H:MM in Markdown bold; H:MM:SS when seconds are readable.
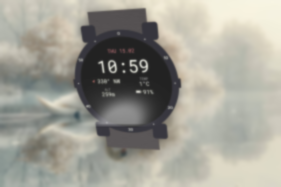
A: **10:59**
